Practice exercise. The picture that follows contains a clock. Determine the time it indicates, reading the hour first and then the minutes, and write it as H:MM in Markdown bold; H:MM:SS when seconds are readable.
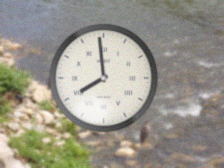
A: **7:59**
